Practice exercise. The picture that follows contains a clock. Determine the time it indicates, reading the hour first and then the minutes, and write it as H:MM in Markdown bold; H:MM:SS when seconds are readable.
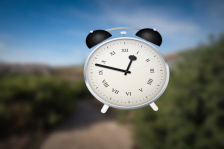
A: **12:48**
